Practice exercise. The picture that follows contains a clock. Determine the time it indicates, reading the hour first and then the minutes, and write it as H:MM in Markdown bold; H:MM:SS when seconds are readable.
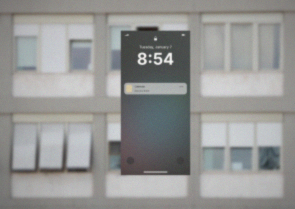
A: **8:54**
